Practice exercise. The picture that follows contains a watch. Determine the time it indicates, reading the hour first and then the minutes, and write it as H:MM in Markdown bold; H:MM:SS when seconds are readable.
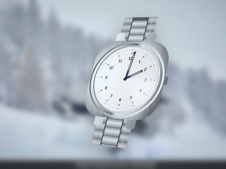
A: **2:01**
